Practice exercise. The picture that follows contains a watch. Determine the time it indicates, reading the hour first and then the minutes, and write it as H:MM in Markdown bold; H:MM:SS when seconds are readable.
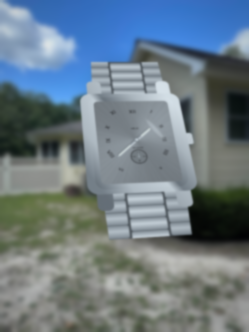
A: **1:38**
